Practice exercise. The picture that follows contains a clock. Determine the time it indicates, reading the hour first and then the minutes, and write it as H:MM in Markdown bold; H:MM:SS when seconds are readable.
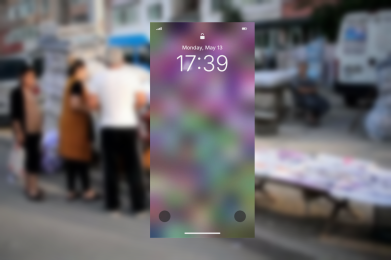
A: **17:39**
